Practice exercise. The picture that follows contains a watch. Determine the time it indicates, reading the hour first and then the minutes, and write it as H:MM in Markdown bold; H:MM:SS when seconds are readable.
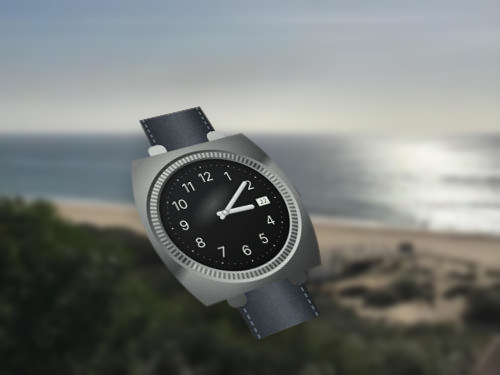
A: **3:09**
